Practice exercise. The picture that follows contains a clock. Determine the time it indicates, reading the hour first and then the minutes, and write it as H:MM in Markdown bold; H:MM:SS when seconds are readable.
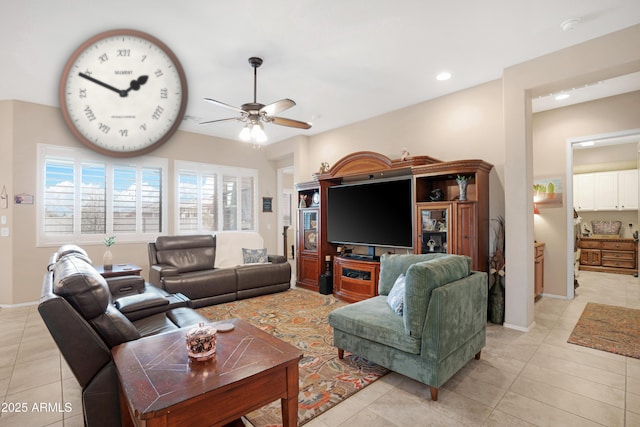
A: **1:49**
